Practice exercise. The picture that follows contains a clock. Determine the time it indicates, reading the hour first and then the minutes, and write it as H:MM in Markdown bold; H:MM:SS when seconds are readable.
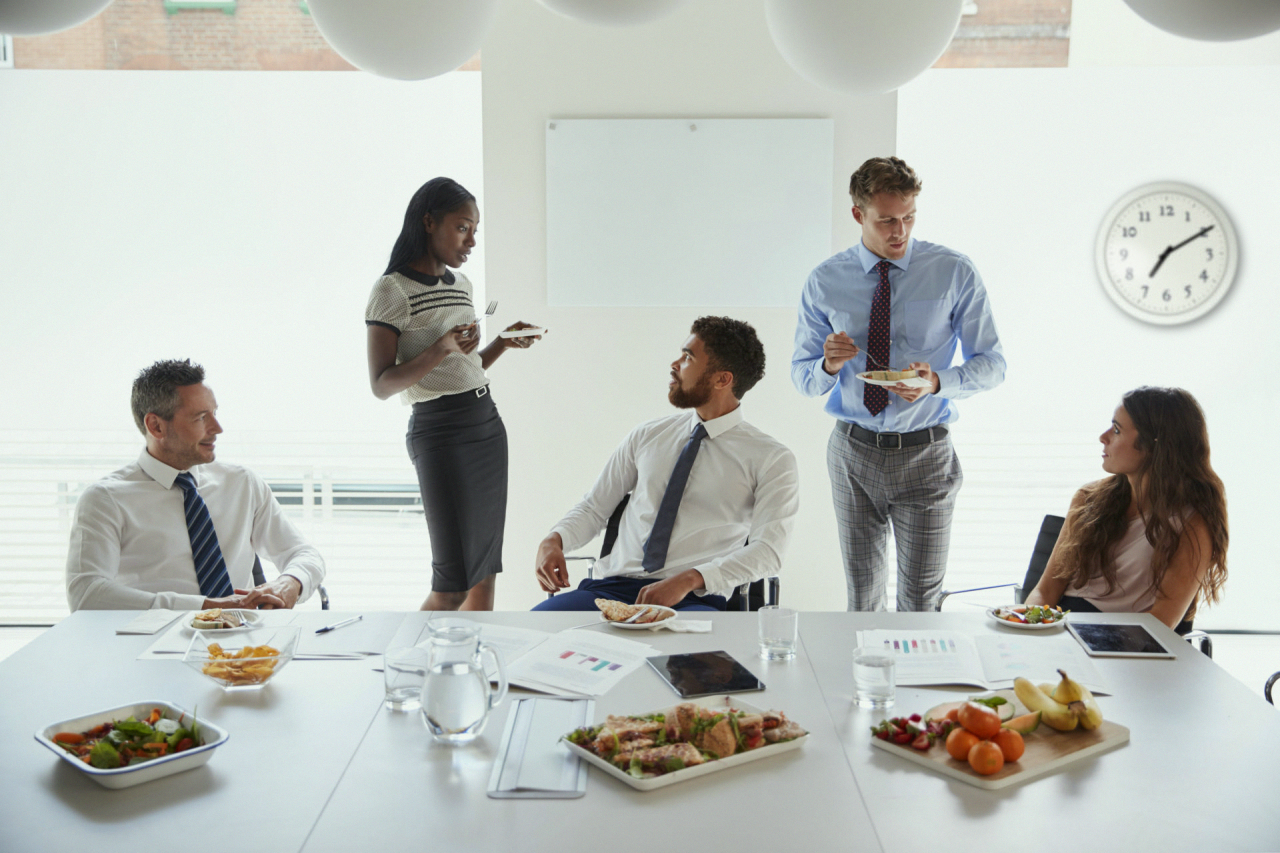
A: **7:10**
